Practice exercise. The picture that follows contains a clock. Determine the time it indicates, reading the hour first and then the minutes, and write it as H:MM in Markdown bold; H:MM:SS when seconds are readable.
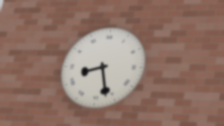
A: **8:27**
